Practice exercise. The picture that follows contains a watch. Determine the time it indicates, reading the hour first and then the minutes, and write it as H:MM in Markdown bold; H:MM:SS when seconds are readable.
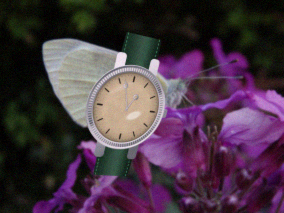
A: **12:57**
